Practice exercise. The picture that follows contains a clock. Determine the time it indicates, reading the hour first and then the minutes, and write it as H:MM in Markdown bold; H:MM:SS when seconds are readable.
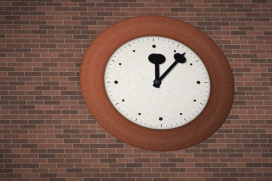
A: **12:07**
